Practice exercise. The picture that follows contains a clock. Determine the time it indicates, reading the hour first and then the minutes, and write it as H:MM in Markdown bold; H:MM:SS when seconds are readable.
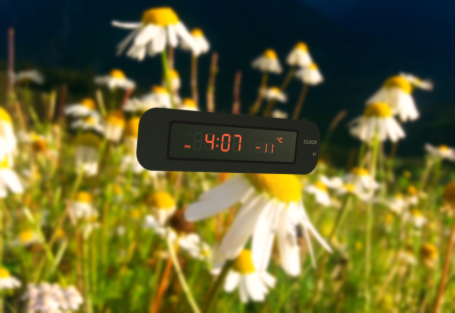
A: **4:07**
